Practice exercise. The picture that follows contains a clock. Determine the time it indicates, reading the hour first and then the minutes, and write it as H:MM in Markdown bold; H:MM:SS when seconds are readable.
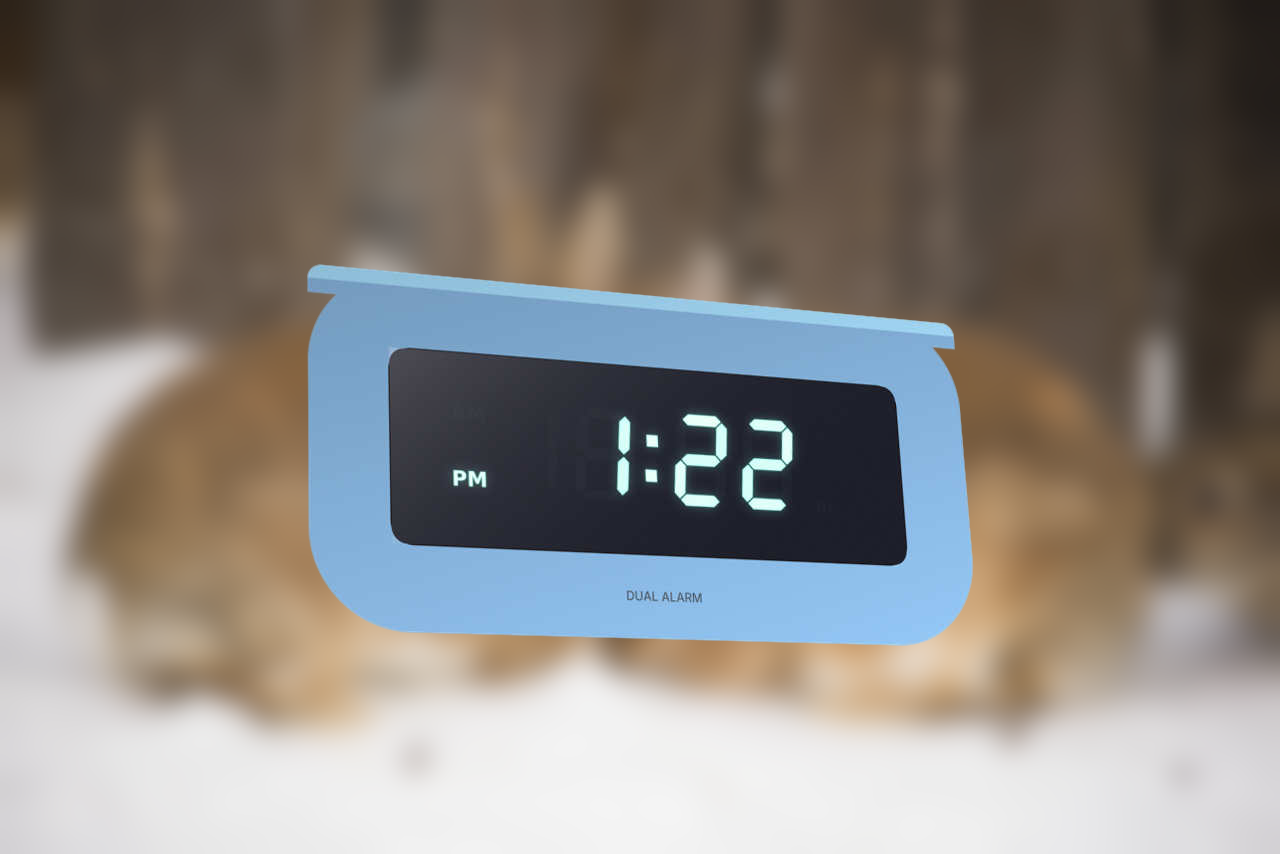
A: **1:22**
